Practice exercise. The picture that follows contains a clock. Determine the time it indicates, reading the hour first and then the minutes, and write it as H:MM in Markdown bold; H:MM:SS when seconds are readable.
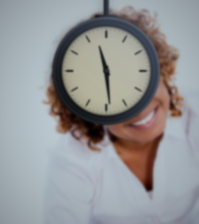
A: **11:29**
